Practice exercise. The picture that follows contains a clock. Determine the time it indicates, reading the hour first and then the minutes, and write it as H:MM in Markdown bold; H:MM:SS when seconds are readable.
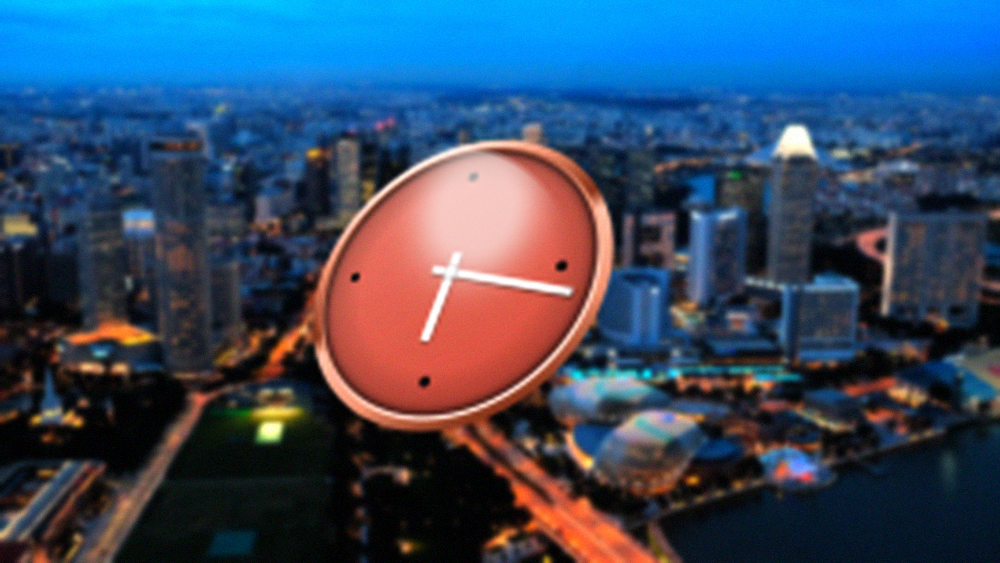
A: **6:17**
